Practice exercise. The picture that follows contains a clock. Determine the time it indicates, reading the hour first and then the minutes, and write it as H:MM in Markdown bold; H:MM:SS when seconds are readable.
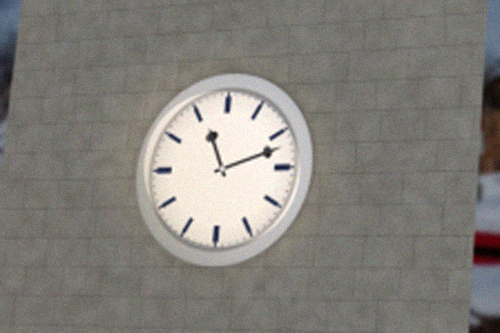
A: **11:12**
